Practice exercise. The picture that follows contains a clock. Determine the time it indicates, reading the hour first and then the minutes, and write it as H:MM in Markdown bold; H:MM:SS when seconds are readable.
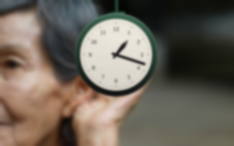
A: **1:18**
